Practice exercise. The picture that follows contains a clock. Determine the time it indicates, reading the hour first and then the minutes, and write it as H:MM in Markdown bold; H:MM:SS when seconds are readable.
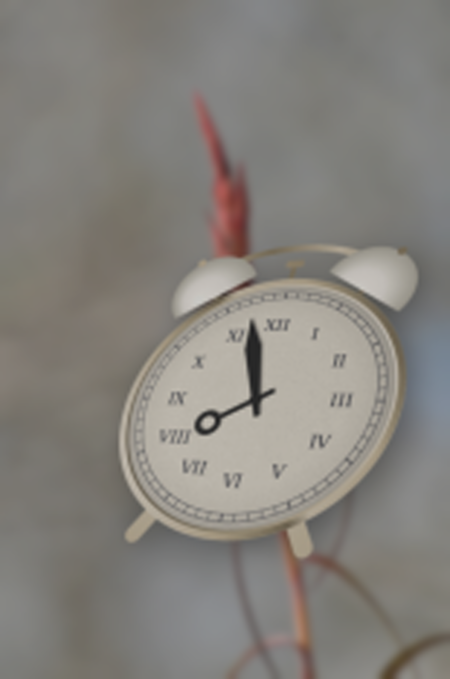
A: **7:57**
